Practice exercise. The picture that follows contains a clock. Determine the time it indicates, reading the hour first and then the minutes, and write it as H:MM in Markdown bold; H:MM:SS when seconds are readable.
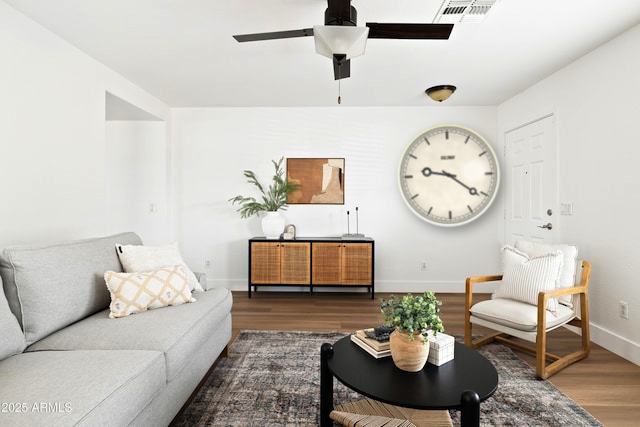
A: **9:21**
